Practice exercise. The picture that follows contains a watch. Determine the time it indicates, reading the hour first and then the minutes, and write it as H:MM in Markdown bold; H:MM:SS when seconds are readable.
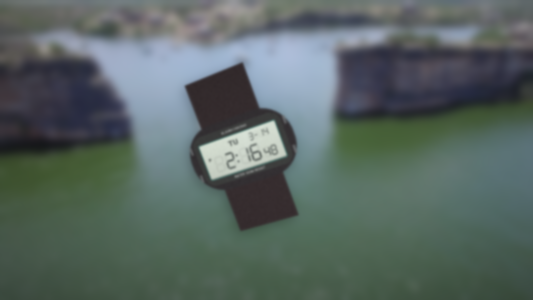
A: **2:16**
